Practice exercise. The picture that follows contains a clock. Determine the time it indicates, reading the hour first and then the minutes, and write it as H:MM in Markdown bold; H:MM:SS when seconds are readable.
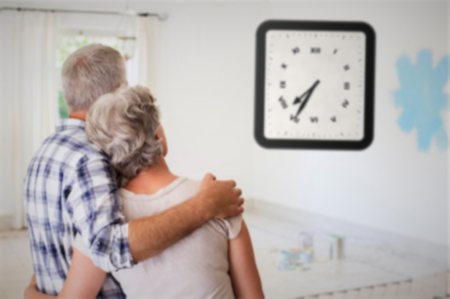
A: **7:35**
